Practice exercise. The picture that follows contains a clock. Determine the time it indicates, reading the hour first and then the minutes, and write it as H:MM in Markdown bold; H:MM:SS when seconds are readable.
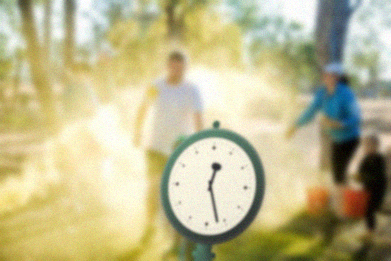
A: **12:27**
